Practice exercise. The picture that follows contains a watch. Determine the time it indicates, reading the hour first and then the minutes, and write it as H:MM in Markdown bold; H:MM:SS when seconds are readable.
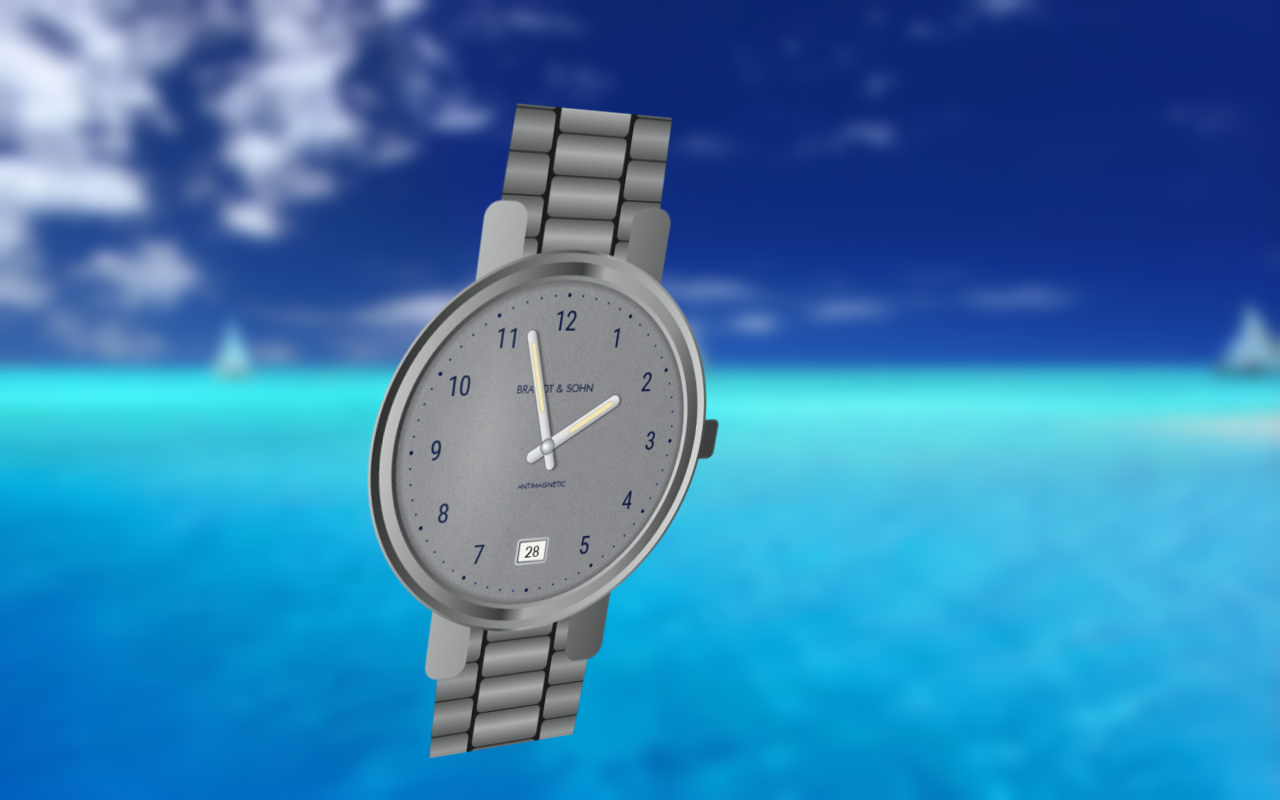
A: **1:57**
